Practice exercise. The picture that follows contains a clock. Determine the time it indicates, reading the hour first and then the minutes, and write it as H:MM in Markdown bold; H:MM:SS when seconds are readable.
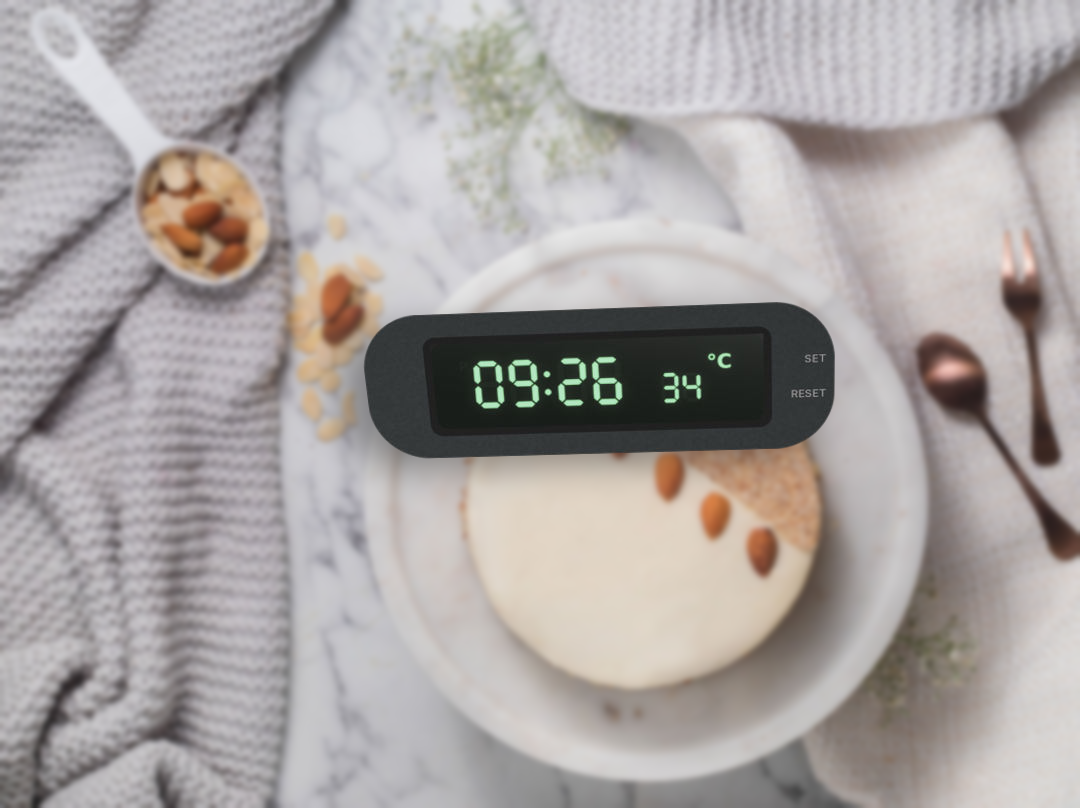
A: **9:26**
